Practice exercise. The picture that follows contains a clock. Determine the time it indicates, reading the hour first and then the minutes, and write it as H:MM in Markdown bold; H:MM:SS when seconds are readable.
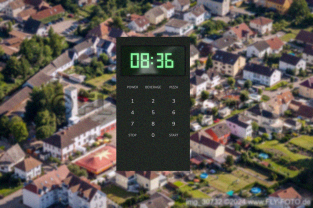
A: **8:36**
